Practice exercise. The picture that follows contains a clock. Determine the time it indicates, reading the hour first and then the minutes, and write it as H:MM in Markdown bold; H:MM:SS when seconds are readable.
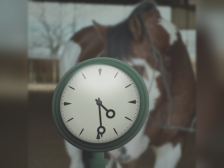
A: **4:29**
